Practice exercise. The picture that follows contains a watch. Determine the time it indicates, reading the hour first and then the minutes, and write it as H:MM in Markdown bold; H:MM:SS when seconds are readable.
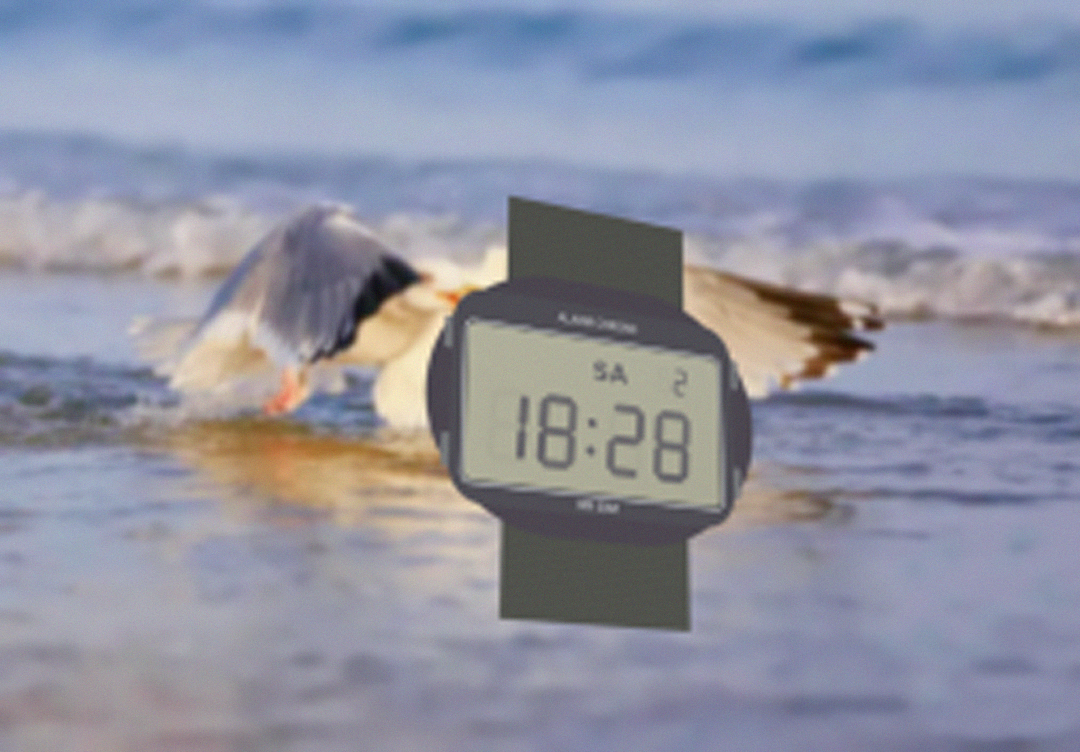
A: **18:28**
